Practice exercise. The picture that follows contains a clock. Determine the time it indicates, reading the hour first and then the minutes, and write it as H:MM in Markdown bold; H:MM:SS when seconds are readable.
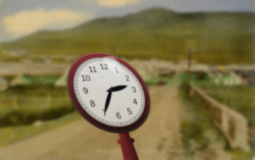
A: **2:35**
